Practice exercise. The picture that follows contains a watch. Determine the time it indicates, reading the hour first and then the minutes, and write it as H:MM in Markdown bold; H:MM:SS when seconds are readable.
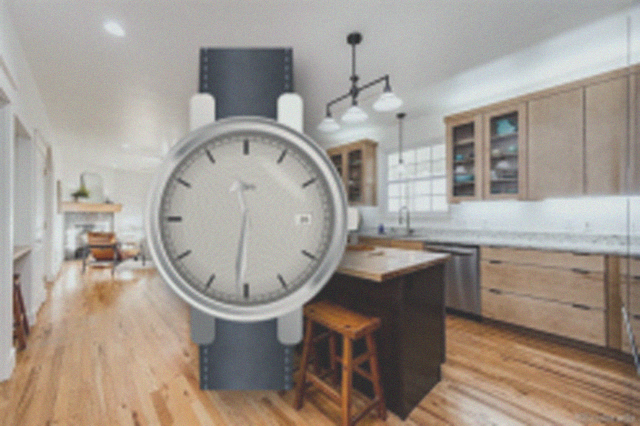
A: **11:31**
